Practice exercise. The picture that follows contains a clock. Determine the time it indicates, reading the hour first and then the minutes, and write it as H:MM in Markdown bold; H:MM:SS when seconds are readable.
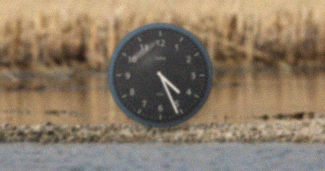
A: **4:26**
